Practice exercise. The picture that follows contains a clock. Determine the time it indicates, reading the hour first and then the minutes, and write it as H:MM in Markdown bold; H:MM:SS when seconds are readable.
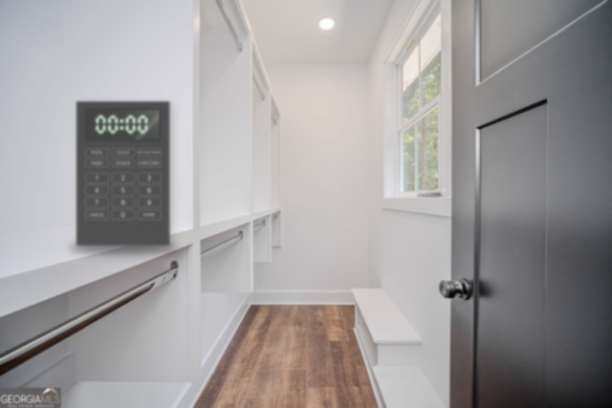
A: **0:00**
